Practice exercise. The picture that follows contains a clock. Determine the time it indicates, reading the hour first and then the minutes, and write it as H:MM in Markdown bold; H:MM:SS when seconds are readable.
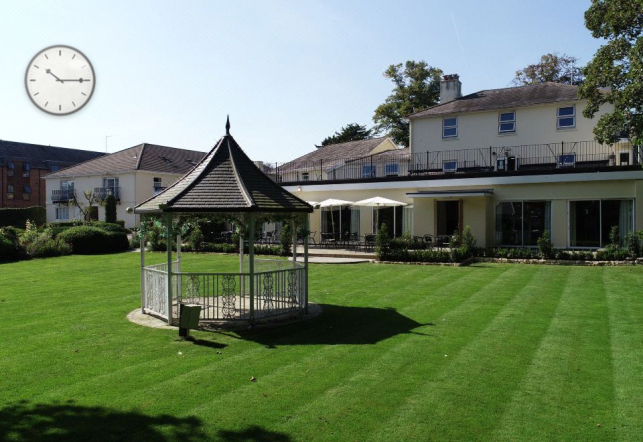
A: **10:15**
